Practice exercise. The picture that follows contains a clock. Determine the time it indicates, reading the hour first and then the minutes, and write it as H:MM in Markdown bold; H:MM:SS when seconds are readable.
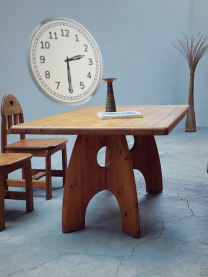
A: **2:30**
